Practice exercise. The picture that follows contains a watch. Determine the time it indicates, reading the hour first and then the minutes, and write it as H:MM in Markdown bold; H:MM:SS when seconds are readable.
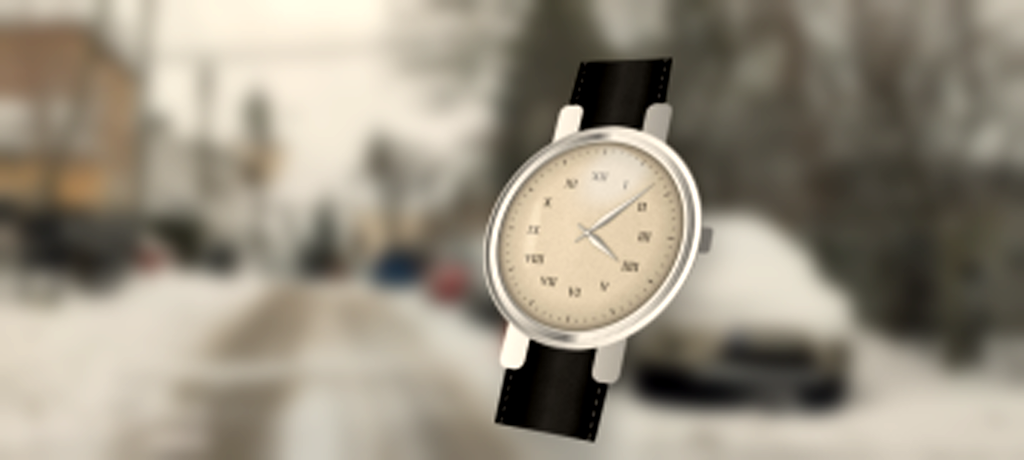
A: **4:08**
